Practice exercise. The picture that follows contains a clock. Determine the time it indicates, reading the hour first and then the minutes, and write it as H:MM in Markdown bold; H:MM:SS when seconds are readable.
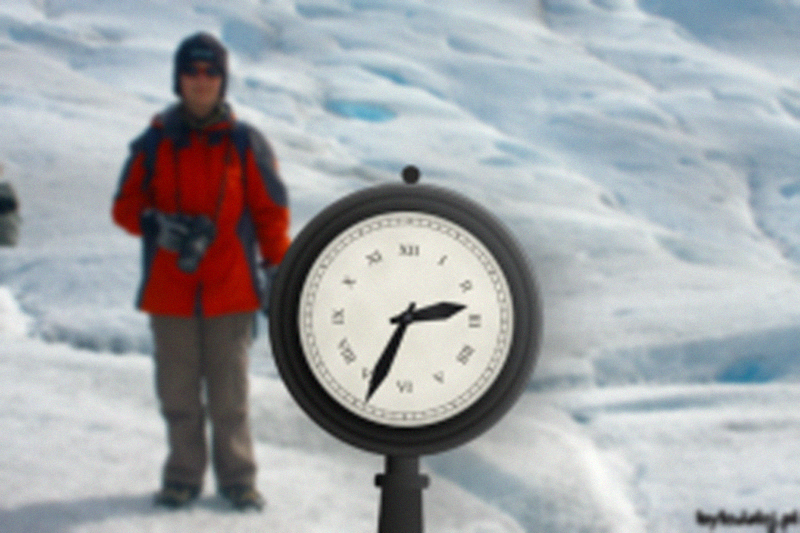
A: **2:34**
